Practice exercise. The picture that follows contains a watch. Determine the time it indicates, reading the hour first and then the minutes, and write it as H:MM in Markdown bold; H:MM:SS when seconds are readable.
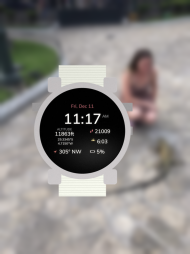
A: **11:17**
